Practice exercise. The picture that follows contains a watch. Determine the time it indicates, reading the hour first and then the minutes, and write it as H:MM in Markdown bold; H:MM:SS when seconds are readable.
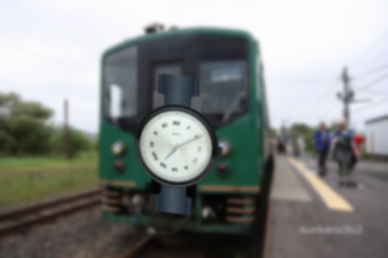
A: **7:10**
